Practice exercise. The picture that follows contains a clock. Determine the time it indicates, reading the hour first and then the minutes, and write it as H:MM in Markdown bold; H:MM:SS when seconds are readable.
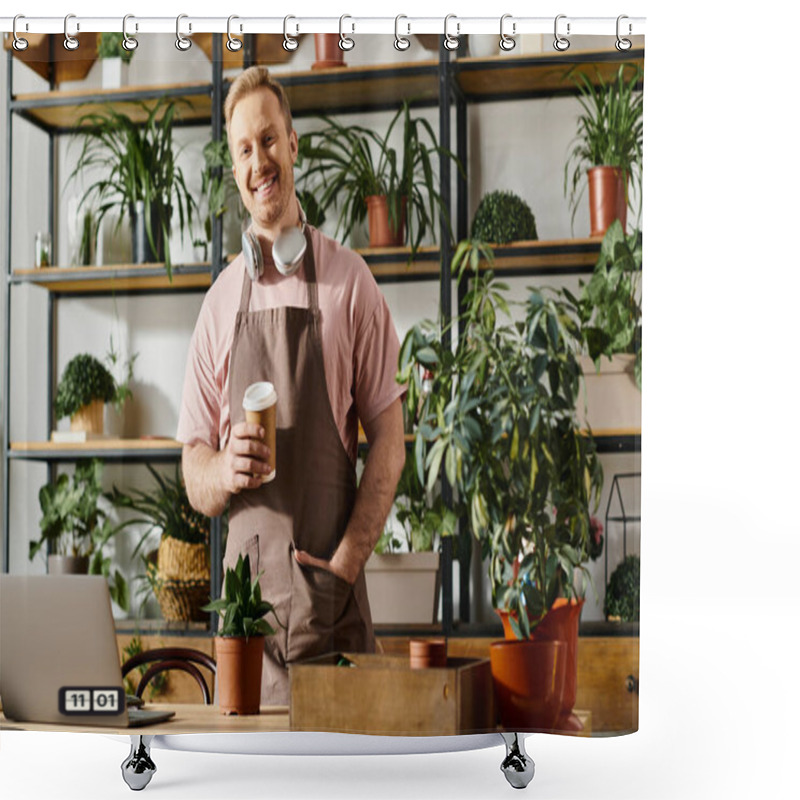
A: **11:01**
